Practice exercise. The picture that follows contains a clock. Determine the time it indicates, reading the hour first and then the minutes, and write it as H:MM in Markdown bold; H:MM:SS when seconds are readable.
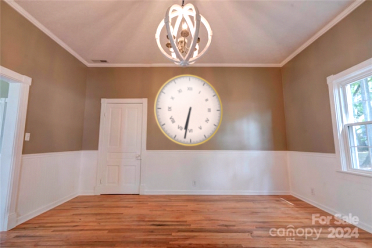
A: **6:32**
